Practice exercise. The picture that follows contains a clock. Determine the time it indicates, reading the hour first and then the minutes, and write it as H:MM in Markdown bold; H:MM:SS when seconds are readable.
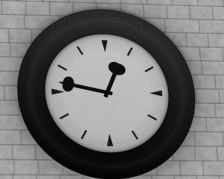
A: **12:47**
